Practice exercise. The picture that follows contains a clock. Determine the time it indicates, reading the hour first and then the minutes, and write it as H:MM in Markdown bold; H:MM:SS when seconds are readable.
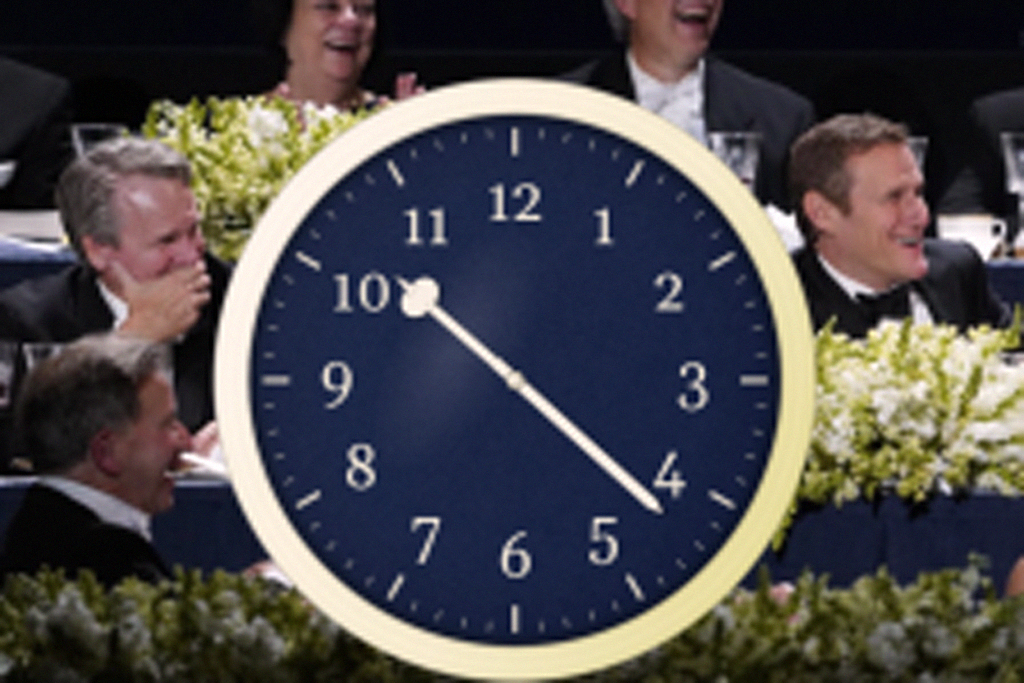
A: **10:22**
